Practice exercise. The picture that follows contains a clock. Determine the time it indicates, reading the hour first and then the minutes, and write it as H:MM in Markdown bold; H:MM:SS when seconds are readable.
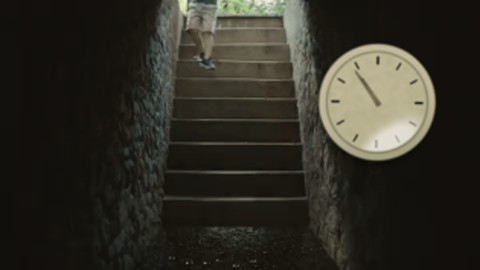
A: **10:54**
